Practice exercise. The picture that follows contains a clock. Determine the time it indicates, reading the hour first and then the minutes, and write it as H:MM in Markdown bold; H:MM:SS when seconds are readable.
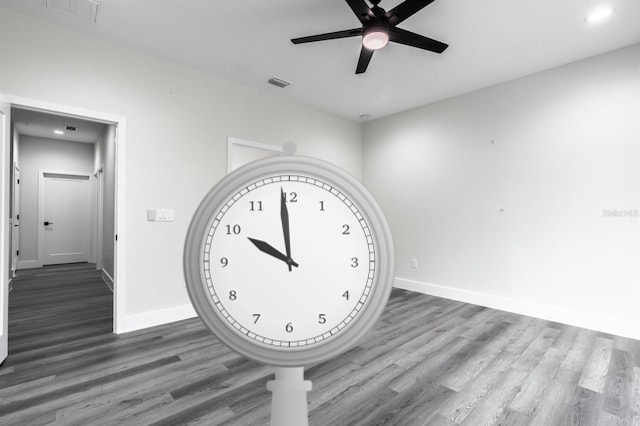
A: **9:59**
